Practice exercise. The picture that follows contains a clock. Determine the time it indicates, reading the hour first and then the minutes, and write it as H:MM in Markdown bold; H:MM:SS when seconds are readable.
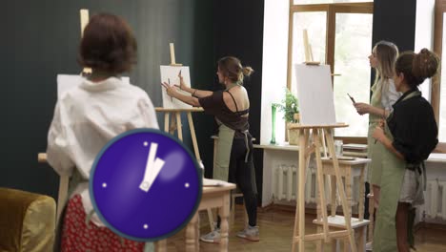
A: **1:02**
